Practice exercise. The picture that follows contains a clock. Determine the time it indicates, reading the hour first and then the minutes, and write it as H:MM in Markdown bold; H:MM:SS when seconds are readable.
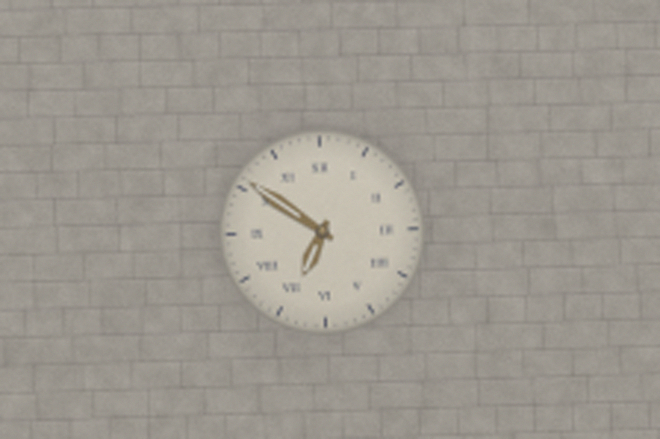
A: **6:51**
